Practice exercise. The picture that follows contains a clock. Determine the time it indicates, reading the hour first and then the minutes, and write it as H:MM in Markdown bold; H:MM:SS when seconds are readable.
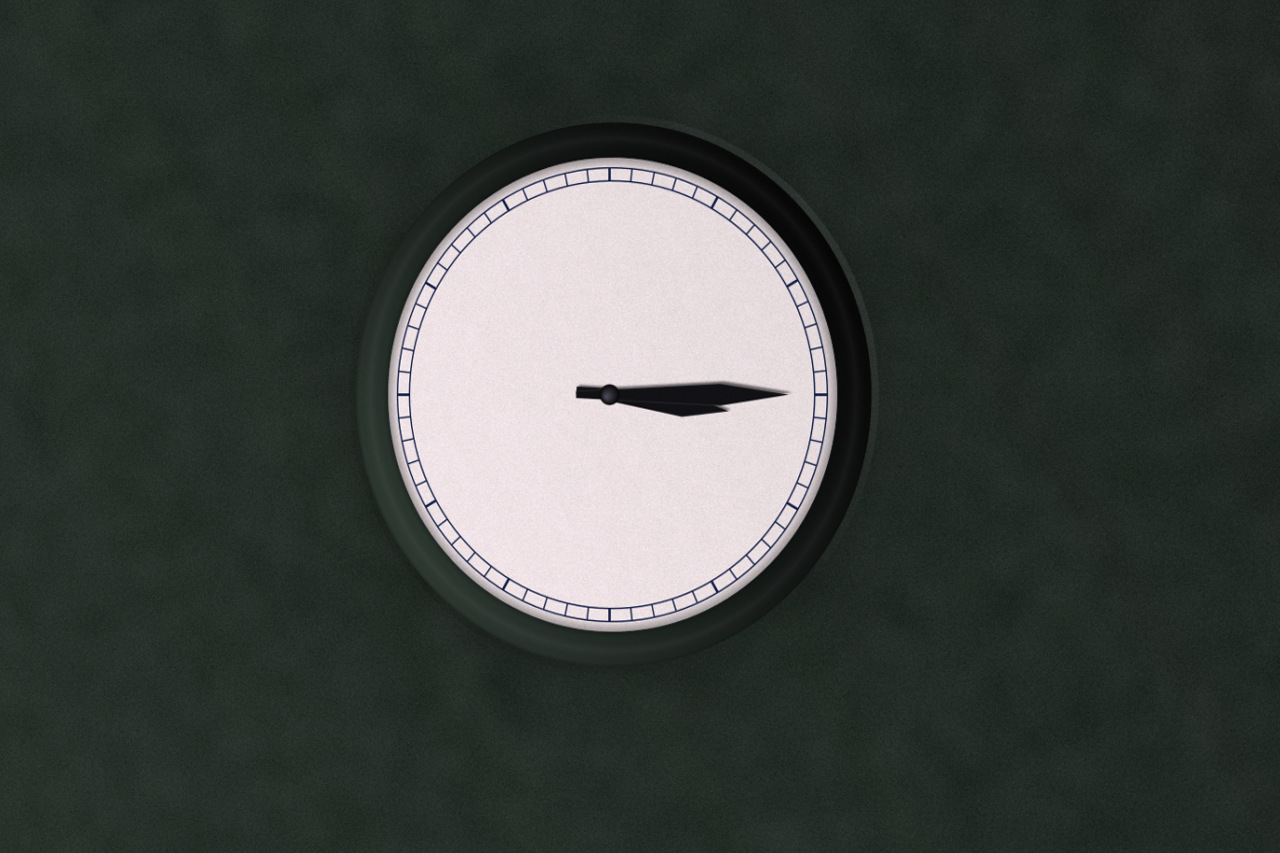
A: **3:15**
